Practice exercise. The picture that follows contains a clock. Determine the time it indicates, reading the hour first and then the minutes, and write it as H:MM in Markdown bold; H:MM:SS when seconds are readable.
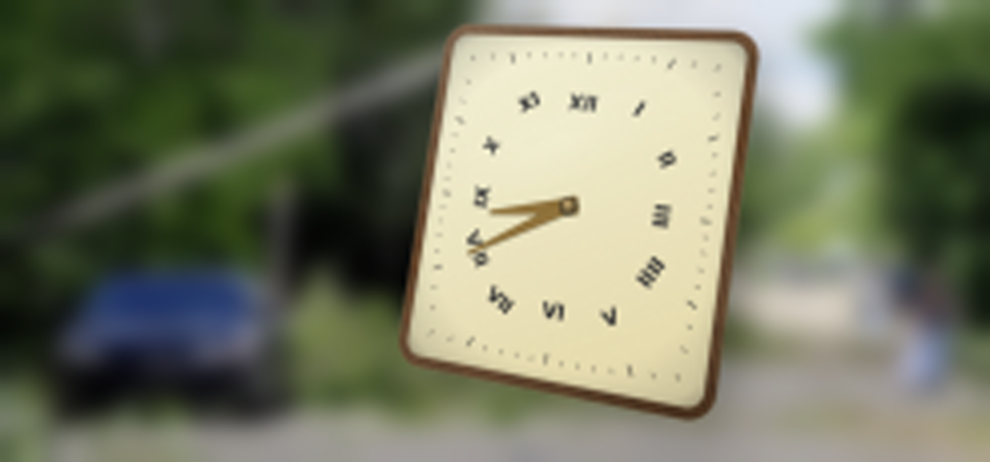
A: **8:40**
